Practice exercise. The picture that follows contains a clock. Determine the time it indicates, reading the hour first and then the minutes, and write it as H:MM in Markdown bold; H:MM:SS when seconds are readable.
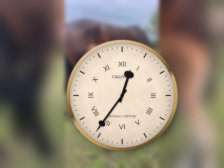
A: **12:36**
